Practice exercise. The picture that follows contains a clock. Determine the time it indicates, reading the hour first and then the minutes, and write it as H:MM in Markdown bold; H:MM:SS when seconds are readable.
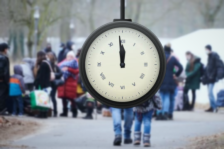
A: **11:59**
